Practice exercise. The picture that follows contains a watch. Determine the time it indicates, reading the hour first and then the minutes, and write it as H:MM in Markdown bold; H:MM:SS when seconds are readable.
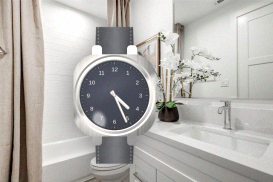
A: **4:26**
